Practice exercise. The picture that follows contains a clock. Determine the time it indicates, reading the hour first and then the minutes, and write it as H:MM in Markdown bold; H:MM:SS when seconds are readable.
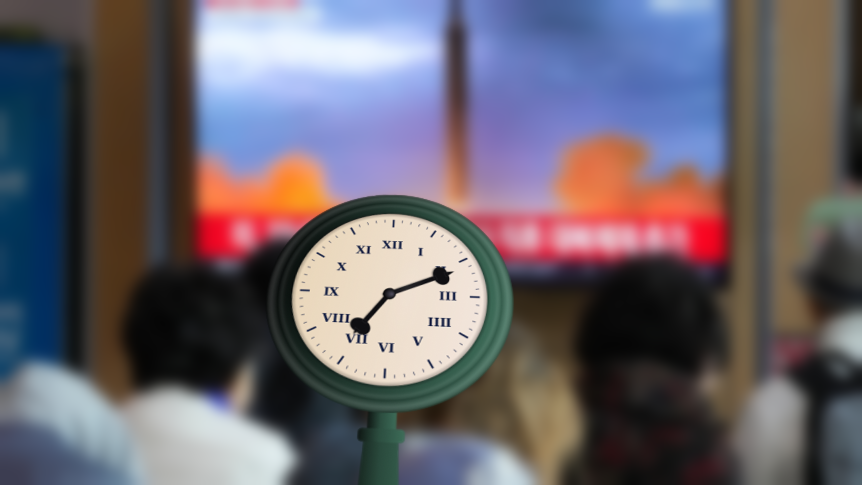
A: **7:11**
